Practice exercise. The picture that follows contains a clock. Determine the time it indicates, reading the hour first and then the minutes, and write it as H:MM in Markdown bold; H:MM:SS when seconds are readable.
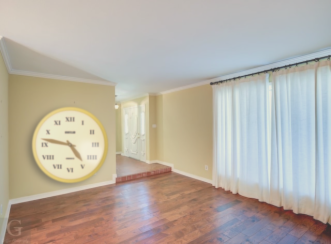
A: **4:47**
